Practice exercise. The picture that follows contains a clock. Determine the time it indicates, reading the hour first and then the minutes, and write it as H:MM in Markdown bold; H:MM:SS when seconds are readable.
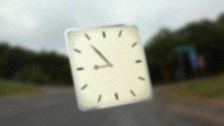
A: **8:54**
